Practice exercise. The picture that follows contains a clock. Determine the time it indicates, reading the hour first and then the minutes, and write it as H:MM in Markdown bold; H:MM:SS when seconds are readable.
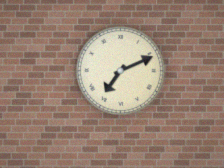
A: **7:11**
